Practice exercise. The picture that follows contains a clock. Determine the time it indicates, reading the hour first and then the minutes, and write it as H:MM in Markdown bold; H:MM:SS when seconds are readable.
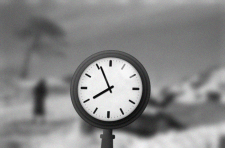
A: **7:56**
